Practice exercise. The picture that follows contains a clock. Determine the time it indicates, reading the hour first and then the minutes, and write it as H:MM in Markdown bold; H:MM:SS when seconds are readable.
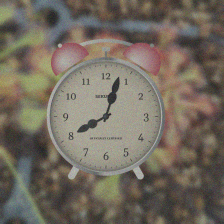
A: **8:03**
